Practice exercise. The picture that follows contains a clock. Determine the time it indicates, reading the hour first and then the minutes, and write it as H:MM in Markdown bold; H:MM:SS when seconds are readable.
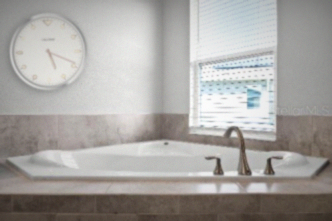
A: **5:19**
